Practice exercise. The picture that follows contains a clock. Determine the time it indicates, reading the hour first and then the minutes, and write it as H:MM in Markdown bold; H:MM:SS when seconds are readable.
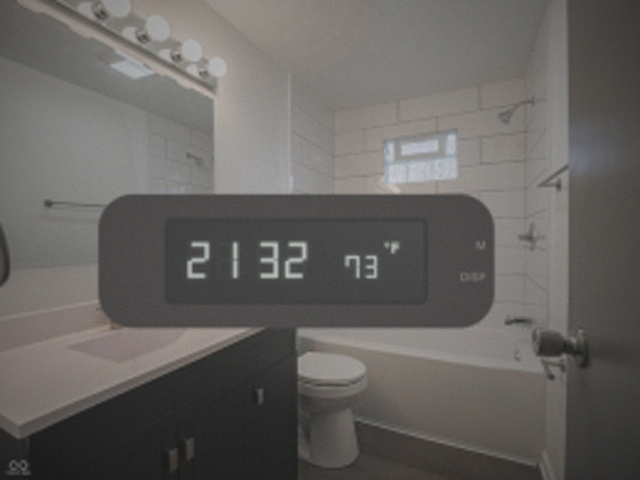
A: **21:32**
